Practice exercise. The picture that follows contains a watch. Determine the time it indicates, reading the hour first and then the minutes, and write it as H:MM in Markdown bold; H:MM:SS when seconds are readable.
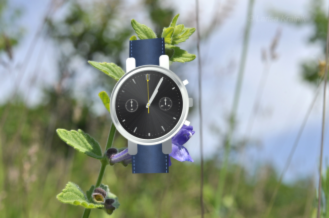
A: **1:05**
